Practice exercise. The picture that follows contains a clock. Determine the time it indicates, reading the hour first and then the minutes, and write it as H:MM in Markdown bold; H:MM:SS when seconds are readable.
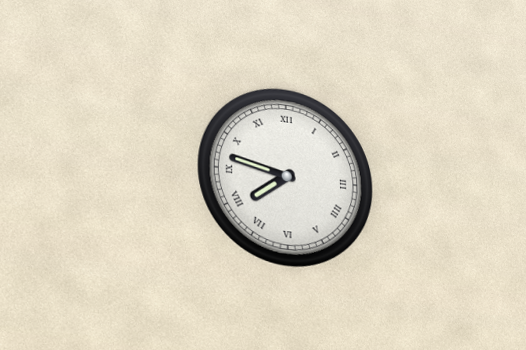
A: **7:47**
